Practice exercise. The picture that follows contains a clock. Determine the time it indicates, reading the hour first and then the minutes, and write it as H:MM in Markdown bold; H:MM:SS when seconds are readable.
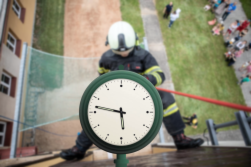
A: **5:47**
